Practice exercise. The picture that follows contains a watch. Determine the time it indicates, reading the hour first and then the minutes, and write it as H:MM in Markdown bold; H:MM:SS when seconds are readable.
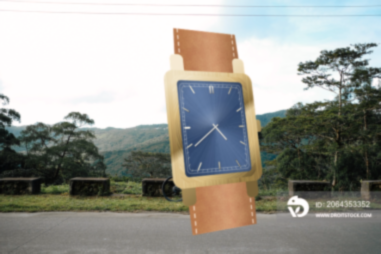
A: **4:39**
